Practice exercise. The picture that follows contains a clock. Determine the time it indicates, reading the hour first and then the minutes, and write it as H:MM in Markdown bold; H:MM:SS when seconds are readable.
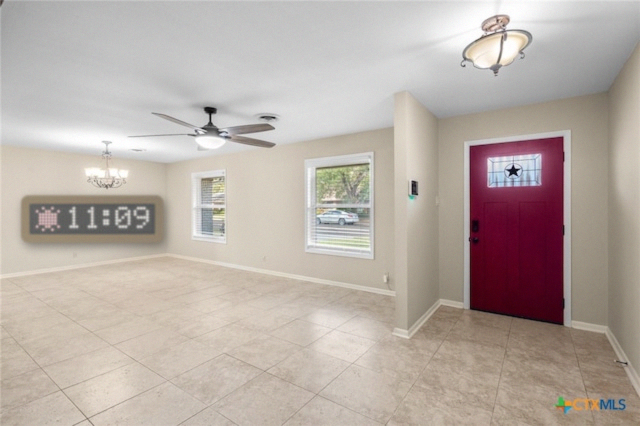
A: **11:09**
